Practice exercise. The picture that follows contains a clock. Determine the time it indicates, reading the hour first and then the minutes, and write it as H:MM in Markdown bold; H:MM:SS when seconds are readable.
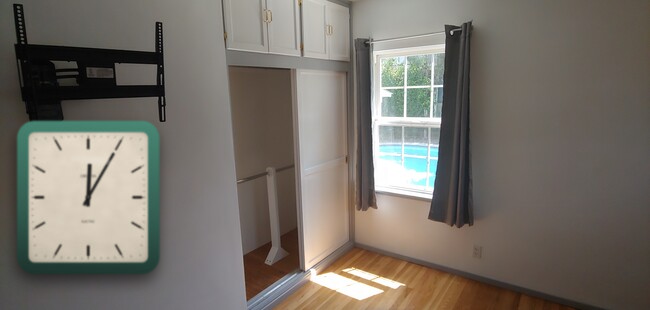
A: **12:05**
